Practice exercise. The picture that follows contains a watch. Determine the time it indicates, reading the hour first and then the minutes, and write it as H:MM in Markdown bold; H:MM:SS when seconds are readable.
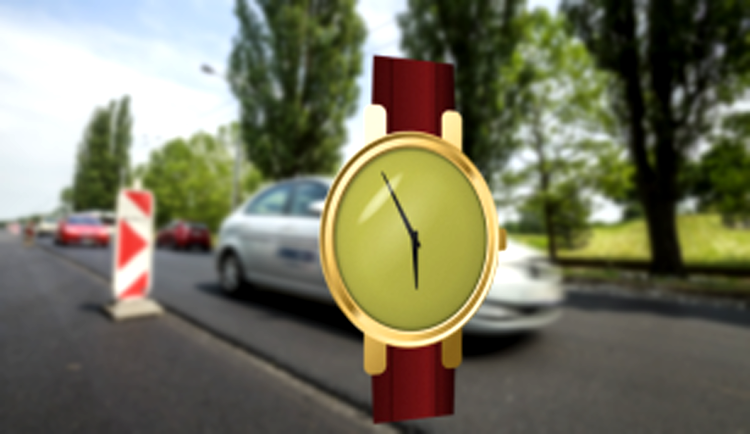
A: **5:55**
